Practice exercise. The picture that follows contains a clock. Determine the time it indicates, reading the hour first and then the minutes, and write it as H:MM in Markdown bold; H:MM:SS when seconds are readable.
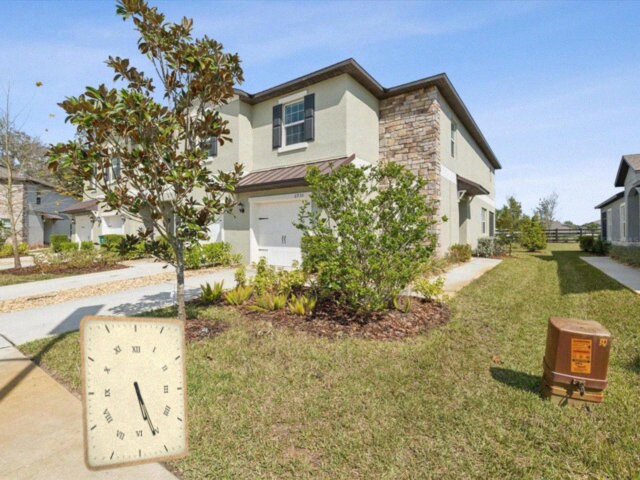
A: **5:26**
